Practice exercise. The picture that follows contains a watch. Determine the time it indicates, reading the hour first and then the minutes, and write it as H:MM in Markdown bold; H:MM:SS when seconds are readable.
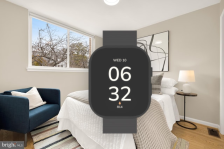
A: **6:32**
